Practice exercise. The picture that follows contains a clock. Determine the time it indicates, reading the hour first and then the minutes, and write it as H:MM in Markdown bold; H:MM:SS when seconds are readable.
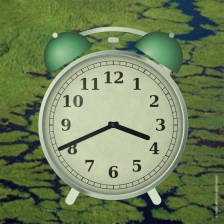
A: **3:41**
